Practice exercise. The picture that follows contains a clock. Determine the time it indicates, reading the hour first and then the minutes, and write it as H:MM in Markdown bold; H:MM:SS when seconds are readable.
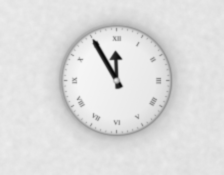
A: **11:55**
